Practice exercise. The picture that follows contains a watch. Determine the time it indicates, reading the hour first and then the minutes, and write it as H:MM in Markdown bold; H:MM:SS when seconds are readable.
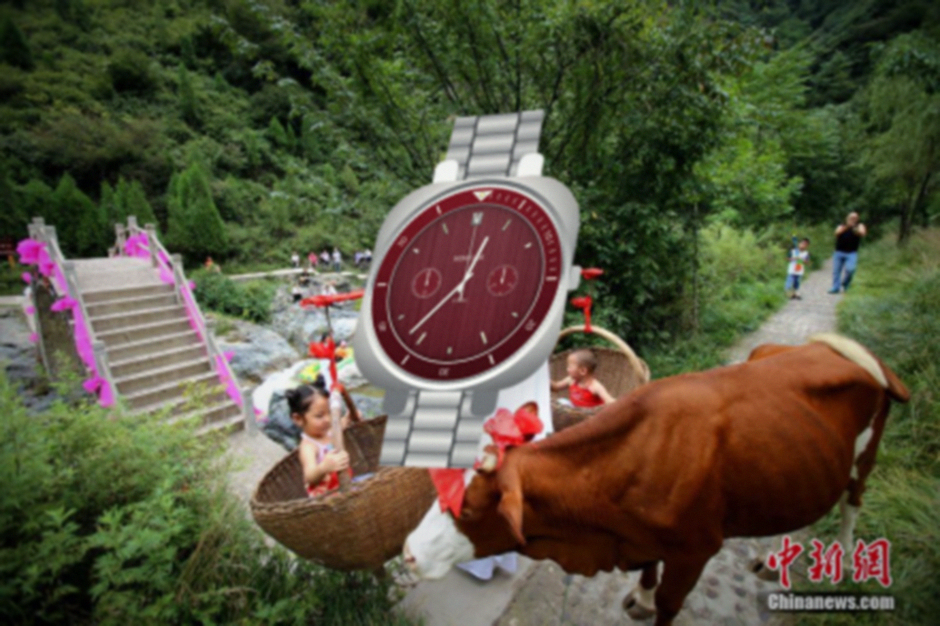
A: **12:37**
